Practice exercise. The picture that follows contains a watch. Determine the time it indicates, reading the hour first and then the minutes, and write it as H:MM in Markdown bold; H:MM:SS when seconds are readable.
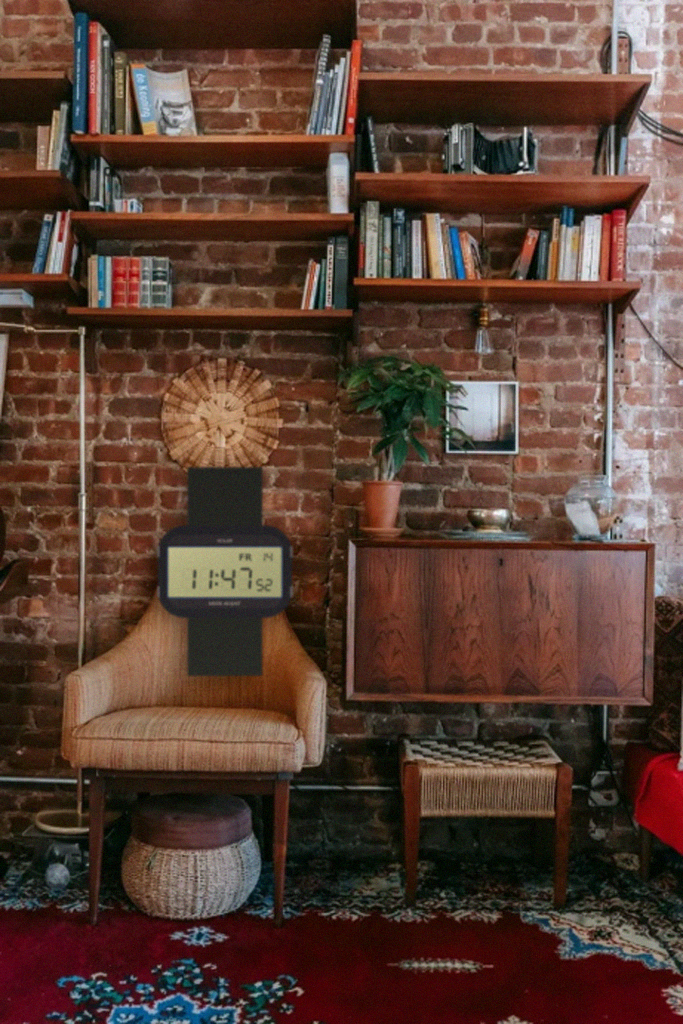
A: **11:47**
